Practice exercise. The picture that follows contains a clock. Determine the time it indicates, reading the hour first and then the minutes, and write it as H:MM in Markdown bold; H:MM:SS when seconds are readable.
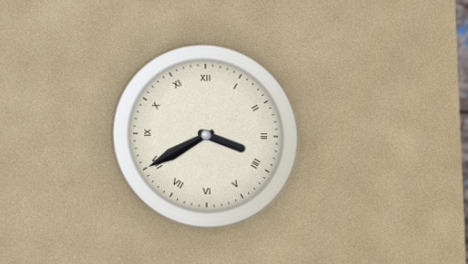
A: **3:40**
